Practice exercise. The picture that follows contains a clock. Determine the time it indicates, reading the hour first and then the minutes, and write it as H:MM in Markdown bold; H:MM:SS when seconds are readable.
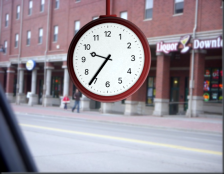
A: **9:36**
